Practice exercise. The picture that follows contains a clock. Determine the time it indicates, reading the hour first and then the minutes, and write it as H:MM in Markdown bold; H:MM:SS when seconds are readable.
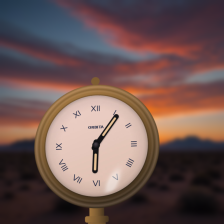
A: **6:06**
